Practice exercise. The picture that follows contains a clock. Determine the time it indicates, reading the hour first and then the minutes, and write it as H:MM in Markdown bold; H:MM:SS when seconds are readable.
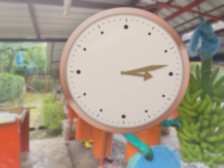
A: **3:13**
